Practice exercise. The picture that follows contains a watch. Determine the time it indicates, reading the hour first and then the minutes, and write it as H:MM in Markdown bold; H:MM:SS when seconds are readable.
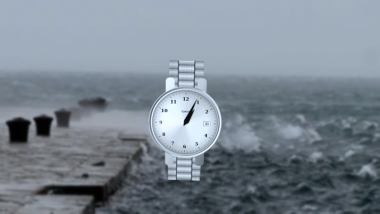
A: **1:04**
